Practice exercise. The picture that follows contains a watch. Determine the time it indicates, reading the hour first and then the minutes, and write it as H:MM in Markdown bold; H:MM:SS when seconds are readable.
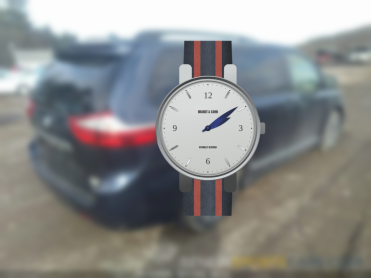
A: **2:09**
